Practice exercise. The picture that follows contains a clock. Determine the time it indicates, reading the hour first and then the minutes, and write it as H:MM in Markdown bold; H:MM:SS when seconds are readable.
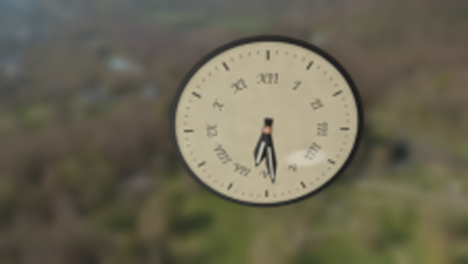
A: **6:29**
